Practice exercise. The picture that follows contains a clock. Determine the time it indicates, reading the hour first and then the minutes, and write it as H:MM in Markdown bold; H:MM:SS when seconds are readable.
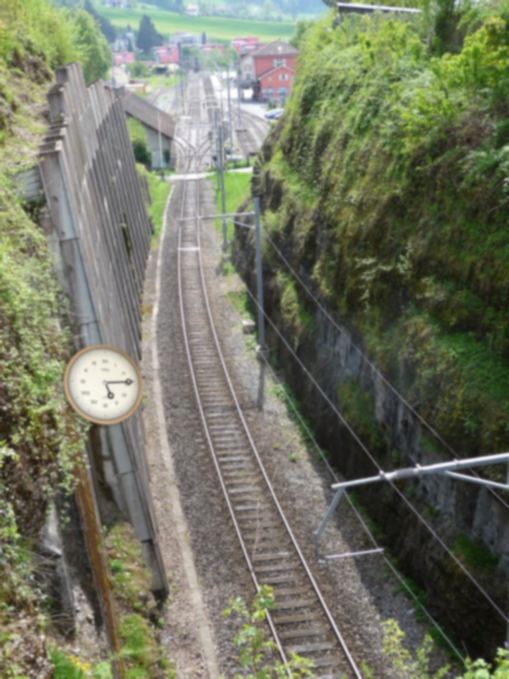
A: **5:14**
